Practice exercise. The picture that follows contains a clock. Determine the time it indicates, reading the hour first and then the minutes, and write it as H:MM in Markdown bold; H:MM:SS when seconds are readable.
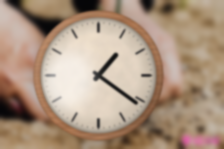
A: **1:21**
